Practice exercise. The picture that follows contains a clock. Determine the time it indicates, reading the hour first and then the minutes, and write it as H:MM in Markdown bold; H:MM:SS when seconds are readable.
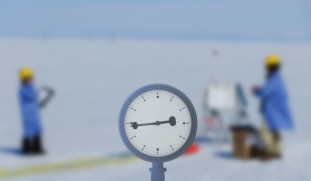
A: **2:44**
